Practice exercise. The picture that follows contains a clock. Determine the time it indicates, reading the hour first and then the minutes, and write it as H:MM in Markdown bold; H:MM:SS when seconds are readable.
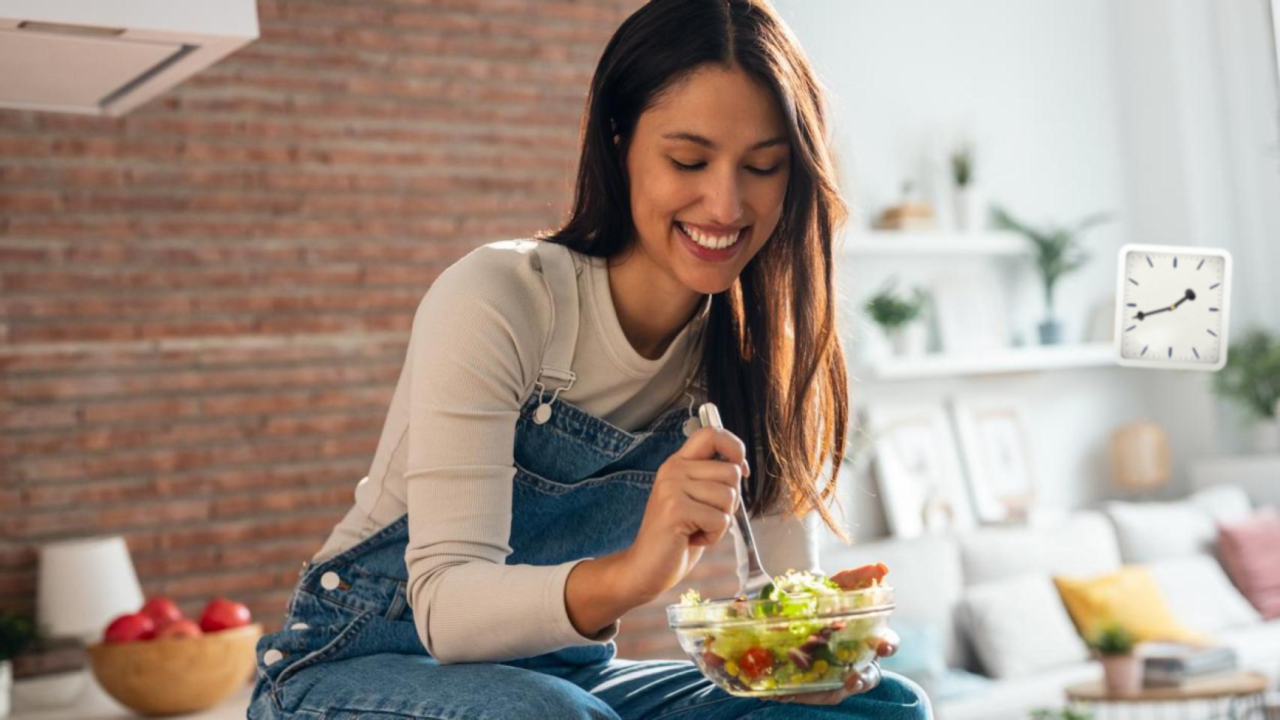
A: **1:42**
